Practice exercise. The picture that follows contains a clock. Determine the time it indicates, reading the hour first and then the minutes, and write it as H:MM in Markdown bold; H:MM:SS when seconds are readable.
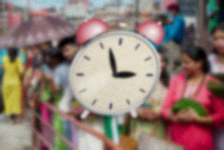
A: **2:57**
